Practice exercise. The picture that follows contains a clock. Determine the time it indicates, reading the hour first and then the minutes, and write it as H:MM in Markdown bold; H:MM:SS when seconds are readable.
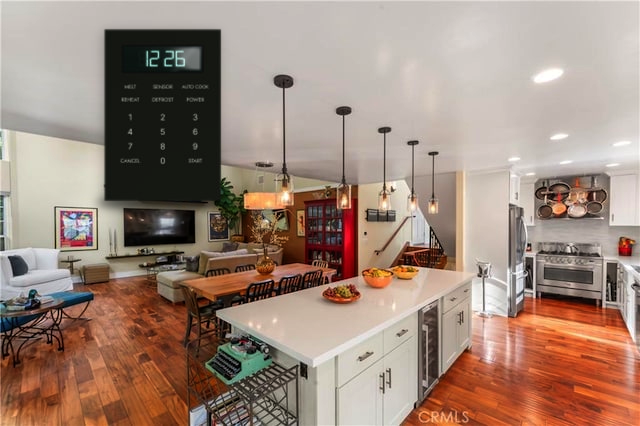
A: **12:26**
